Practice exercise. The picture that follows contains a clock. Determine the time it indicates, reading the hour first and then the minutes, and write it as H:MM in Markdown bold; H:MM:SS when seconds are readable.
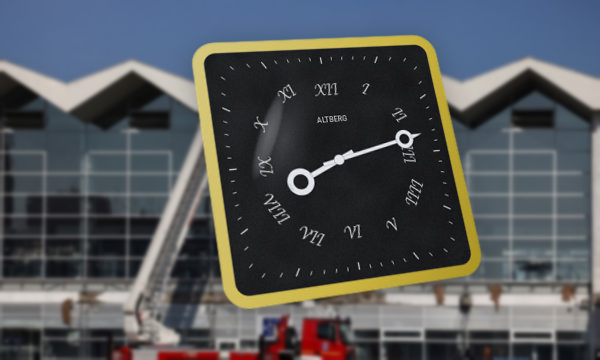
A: **8:13**
